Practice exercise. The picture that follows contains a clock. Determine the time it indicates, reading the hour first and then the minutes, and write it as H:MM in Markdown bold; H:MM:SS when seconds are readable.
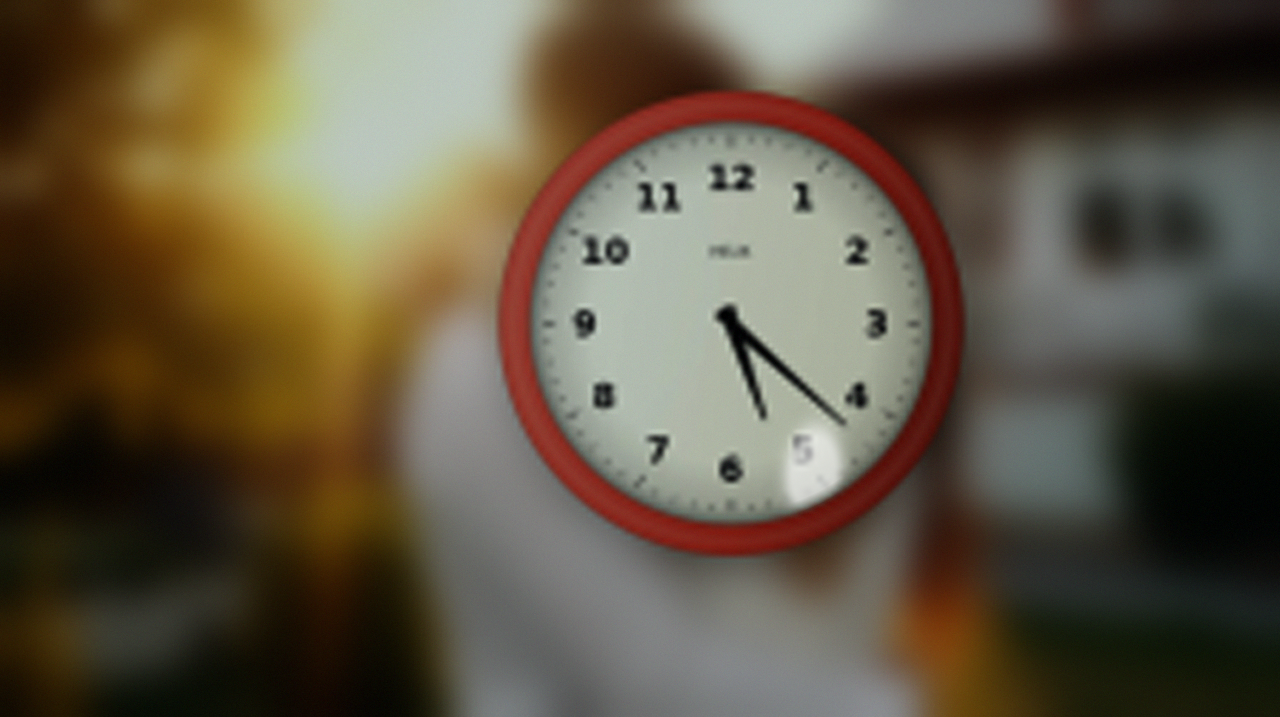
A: **5:22**
